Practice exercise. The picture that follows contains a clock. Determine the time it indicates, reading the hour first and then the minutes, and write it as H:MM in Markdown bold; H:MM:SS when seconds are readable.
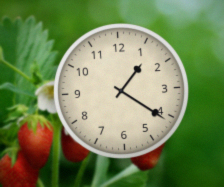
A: **1:21**
